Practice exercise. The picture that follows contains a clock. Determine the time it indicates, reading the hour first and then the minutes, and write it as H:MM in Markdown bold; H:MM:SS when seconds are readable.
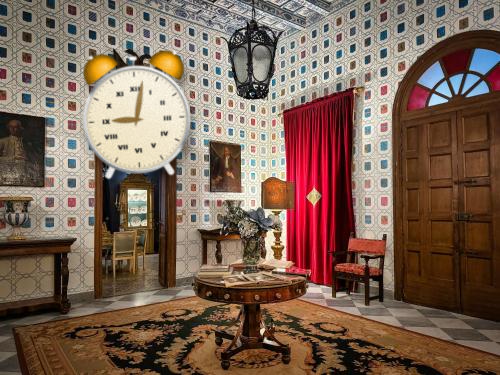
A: **9:02**
